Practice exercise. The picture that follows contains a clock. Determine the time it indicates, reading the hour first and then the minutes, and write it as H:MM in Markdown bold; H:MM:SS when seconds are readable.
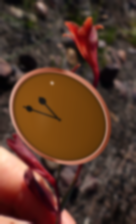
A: **10:48**
